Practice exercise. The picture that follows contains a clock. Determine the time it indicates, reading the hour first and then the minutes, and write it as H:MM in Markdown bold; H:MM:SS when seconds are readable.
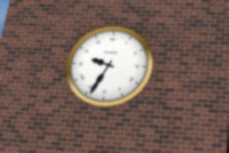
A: **9:34**
